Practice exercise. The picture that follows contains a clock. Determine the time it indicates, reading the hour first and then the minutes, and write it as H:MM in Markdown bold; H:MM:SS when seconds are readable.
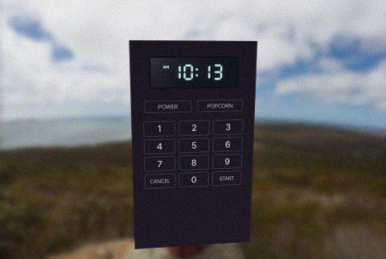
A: **10:13**
